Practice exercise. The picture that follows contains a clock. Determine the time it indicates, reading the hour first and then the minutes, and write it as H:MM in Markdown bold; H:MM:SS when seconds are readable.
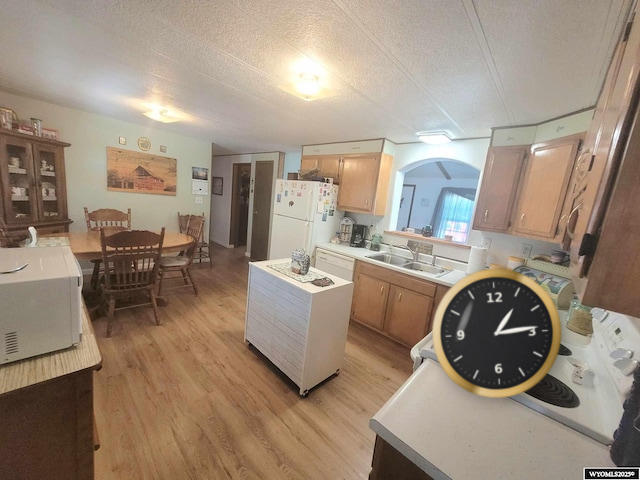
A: **1:14**
